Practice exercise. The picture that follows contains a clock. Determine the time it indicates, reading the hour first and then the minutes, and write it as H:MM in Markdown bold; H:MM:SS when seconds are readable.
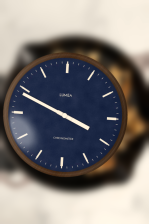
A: **3:49**
